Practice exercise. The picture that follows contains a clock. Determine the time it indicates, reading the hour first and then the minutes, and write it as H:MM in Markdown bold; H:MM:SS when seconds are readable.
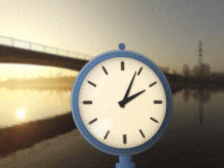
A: **2:04**
